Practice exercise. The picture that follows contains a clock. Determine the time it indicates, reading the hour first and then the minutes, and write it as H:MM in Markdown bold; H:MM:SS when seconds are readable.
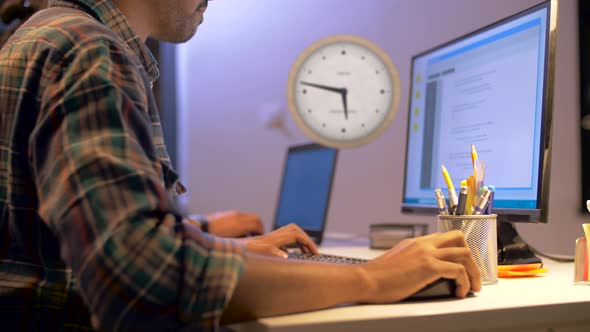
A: **5:47**
